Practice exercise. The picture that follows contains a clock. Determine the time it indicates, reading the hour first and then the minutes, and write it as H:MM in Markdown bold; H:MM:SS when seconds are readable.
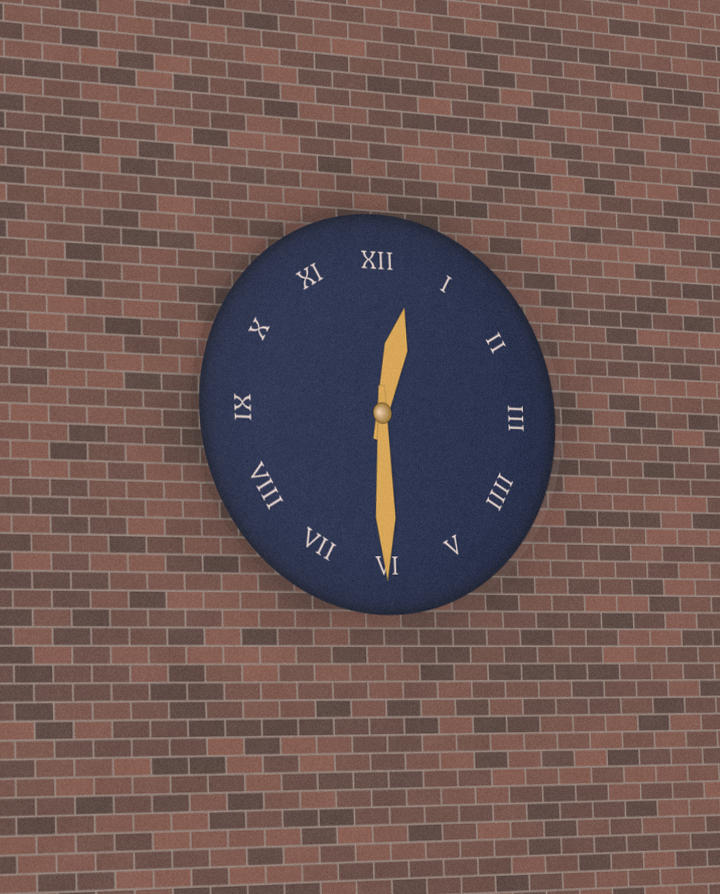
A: **12:30**
